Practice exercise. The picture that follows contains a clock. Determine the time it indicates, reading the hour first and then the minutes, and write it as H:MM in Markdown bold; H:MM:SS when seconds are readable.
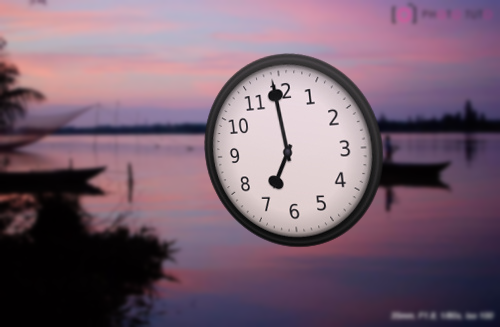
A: **6:59**
